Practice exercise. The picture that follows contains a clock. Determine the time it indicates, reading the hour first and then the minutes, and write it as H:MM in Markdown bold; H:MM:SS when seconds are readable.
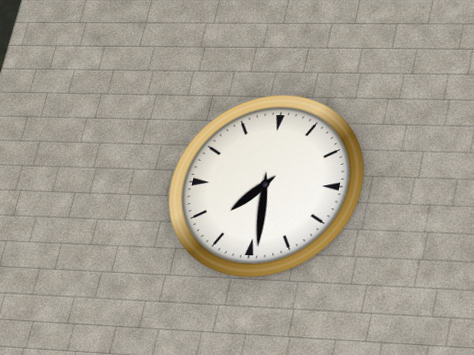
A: **7:29**
